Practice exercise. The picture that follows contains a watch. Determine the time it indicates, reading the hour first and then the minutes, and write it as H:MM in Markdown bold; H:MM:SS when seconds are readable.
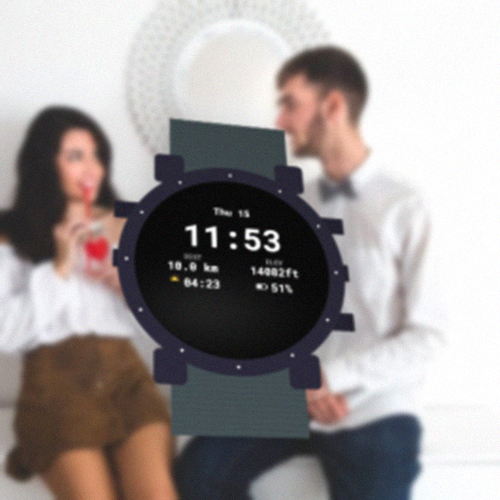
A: **11:53**
